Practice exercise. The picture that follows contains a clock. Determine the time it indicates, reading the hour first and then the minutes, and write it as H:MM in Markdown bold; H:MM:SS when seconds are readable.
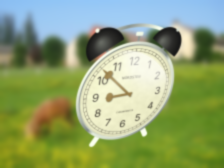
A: **8:52**
